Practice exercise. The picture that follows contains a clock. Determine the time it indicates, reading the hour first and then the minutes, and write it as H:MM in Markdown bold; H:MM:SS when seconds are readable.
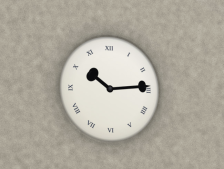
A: **10:14**
